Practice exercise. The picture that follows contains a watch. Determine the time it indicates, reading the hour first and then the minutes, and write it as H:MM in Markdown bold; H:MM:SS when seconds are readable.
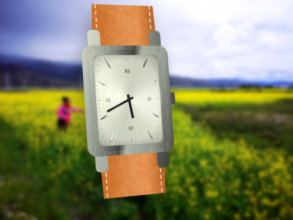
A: **5:41**
